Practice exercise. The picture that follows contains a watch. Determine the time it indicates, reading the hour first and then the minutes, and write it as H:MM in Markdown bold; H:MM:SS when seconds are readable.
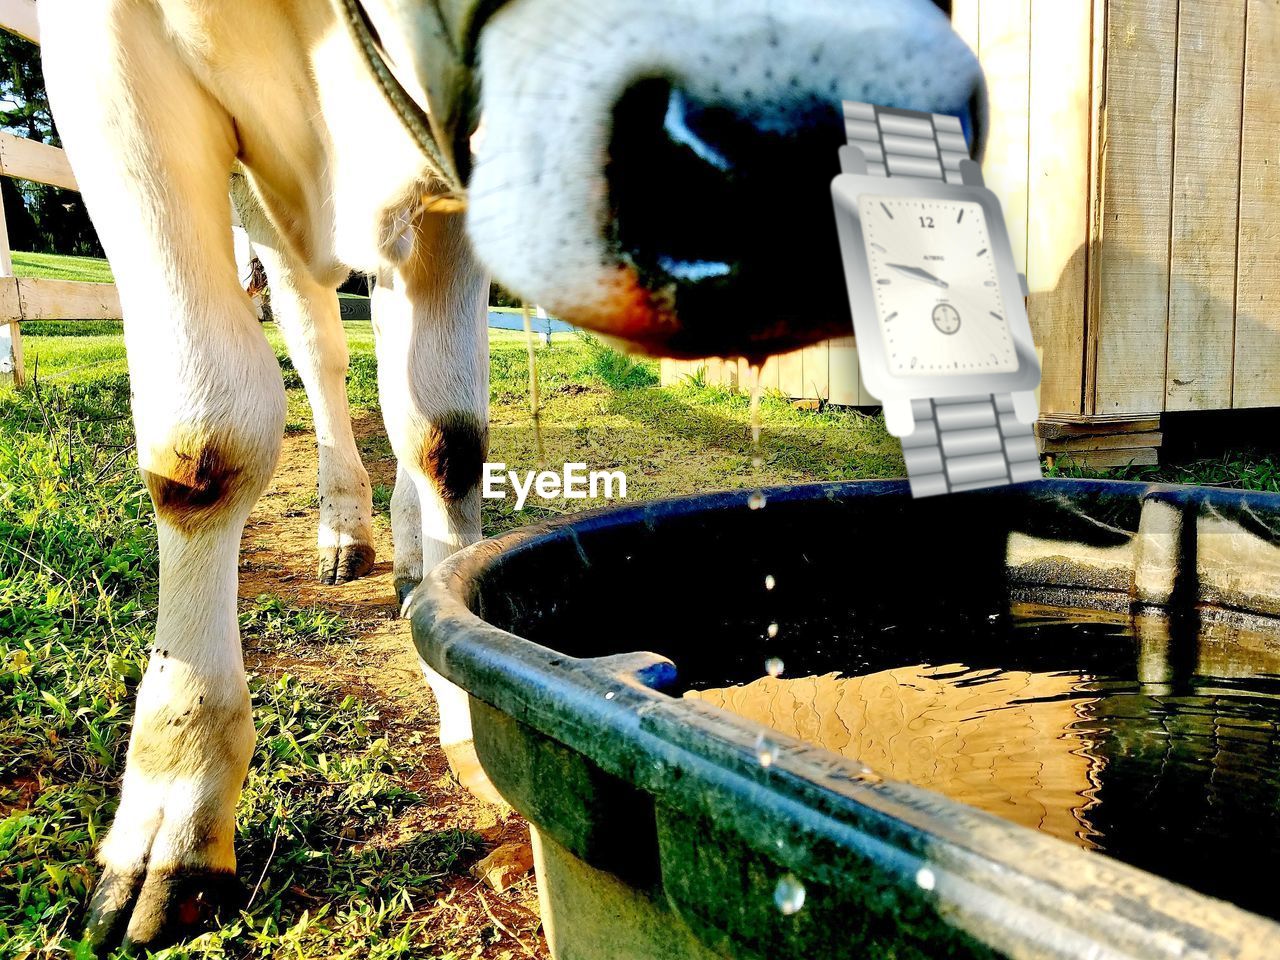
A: **9:48**
